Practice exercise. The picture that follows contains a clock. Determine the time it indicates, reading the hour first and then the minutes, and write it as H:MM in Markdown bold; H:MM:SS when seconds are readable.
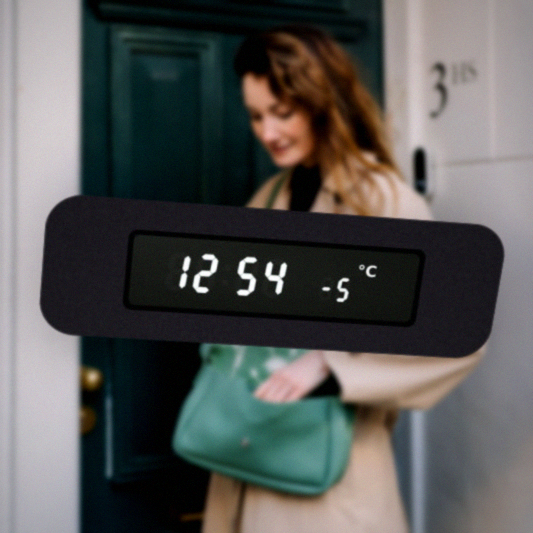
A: **12:54**
